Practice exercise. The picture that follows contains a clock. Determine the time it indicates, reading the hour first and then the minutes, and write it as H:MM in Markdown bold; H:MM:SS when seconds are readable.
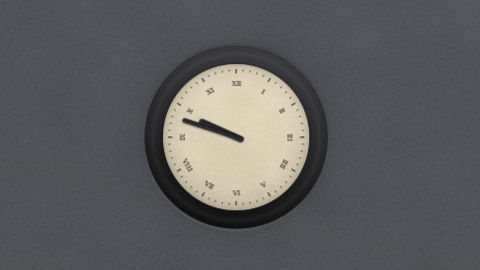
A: **9:48**
